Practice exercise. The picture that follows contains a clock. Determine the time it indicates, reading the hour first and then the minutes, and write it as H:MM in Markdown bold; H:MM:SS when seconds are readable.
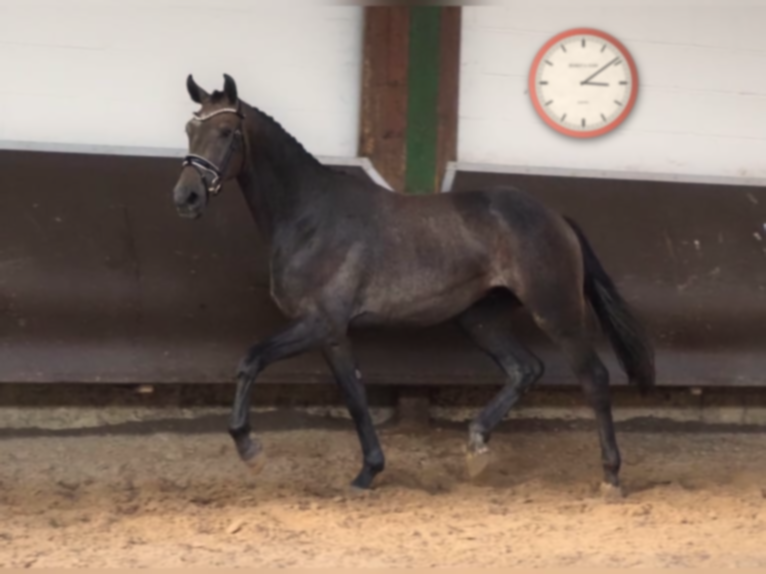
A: **3:09**
